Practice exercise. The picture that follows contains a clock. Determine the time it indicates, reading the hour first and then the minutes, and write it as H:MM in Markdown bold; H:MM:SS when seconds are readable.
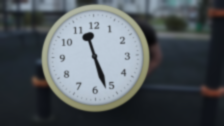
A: **11:27**
